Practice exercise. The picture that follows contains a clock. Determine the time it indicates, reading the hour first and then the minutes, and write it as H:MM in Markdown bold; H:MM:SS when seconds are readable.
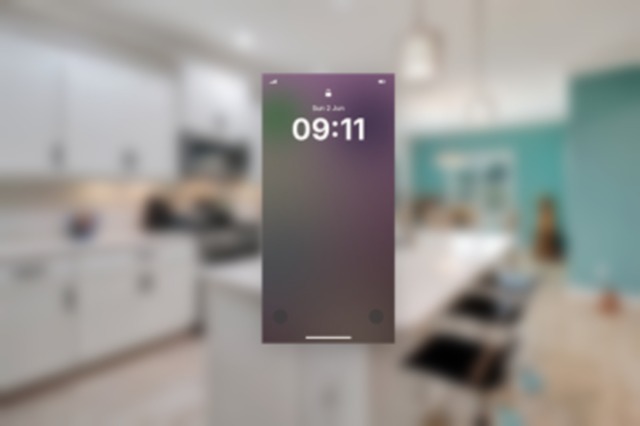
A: **9:11**
